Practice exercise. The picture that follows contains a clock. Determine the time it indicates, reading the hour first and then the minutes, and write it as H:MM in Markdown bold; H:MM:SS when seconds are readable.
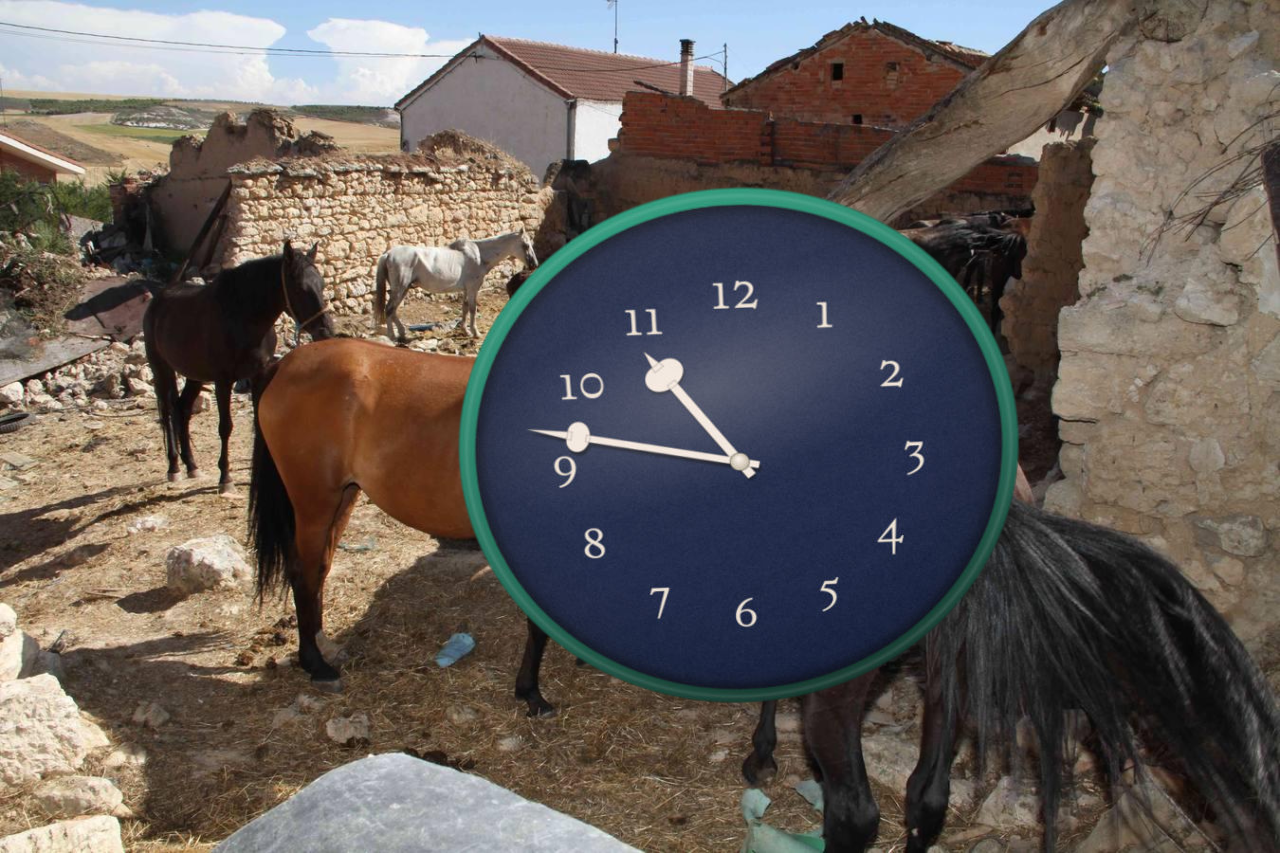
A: **10:47**
